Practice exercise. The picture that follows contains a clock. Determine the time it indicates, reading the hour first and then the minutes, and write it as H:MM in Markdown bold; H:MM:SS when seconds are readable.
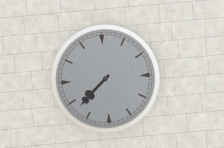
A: **7:38**
